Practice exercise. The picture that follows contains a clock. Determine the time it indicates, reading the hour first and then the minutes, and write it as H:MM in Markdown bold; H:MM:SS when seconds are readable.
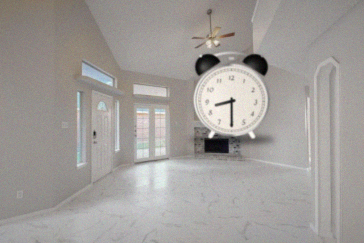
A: **8:30**
